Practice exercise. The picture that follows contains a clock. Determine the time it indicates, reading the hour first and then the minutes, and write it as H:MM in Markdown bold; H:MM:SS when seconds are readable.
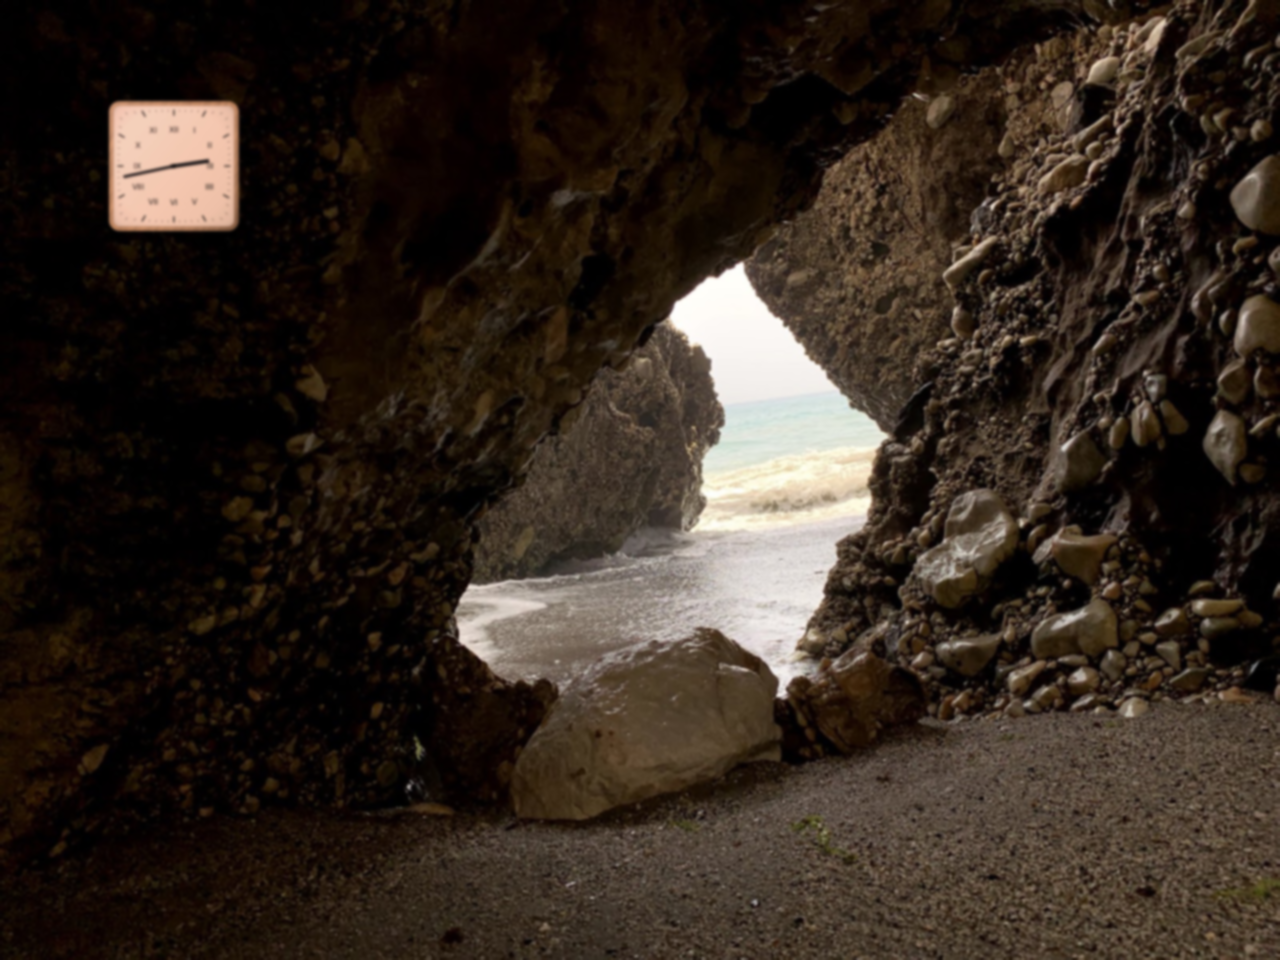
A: **2:43**
